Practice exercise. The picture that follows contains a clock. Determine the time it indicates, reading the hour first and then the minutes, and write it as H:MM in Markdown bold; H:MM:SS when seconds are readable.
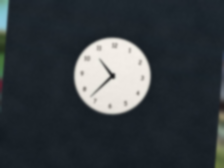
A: **10:37**
